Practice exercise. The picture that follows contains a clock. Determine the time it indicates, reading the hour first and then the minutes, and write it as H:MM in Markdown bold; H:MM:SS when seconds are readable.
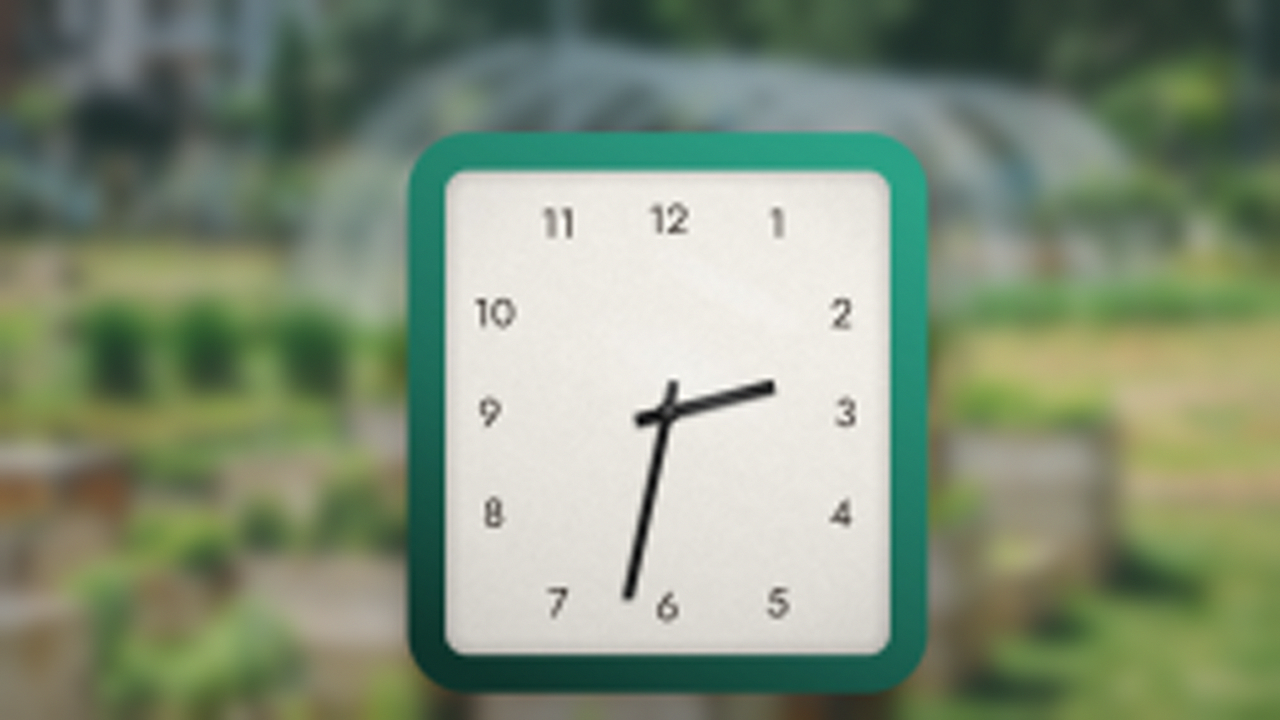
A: **2:32**
